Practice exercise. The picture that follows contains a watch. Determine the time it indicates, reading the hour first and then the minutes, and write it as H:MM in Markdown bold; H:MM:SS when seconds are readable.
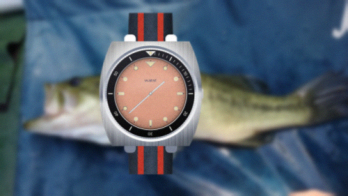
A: **1:38**
